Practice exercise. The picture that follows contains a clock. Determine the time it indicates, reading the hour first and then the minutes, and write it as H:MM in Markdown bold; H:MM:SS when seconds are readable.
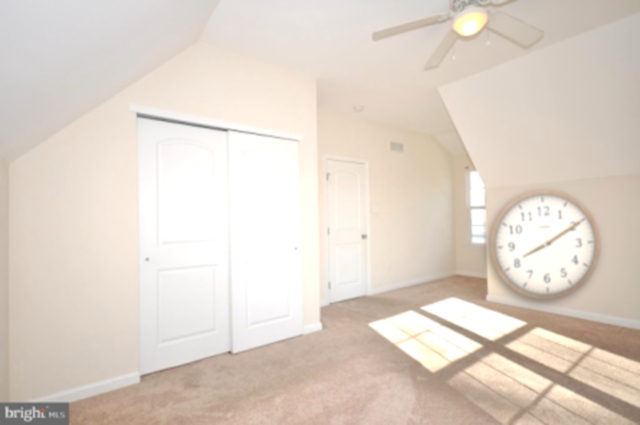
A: **8:10**
